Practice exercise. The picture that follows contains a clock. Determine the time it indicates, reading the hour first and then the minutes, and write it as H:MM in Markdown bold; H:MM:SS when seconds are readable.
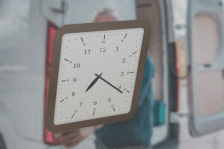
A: **7:21**
